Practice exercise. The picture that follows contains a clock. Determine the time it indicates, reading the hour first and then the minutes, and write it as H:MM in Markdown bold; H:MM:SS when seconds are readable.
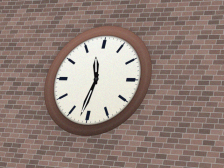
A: **11:32**
